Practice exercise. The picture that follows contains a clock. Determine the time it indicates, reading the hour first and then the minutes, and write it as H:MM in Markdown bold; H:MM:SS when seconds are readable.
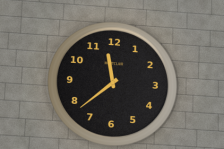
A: **11:38**
